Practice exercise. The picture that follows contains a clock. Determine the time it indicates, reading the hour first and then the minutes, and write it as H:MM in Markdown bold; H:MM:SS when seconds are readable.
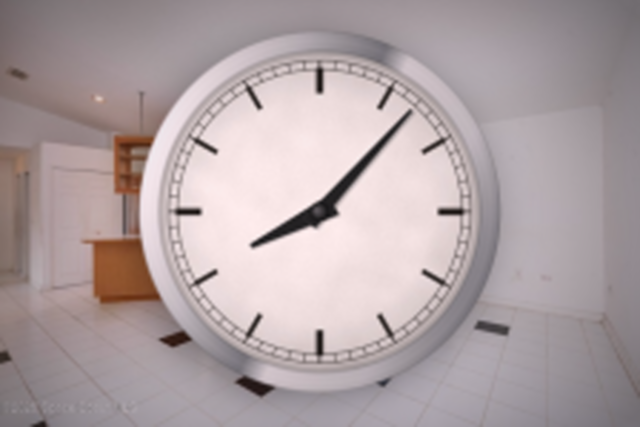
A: **8:07**
